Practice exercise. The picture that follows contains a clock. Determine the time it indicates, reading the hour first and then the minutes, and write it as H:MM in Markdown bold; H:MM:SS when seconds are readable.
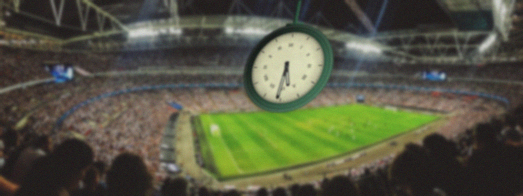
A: **5:31**
